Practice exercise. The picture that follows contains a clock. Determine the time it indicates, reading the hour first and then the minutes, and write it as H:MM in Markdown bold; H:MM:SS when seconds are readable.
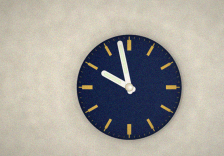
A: **9:58**
